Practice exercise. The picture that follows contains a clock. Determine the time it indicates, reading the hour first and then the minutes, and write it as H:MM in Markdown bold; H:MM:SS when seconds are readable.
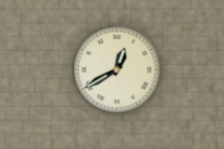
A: **12:40**
